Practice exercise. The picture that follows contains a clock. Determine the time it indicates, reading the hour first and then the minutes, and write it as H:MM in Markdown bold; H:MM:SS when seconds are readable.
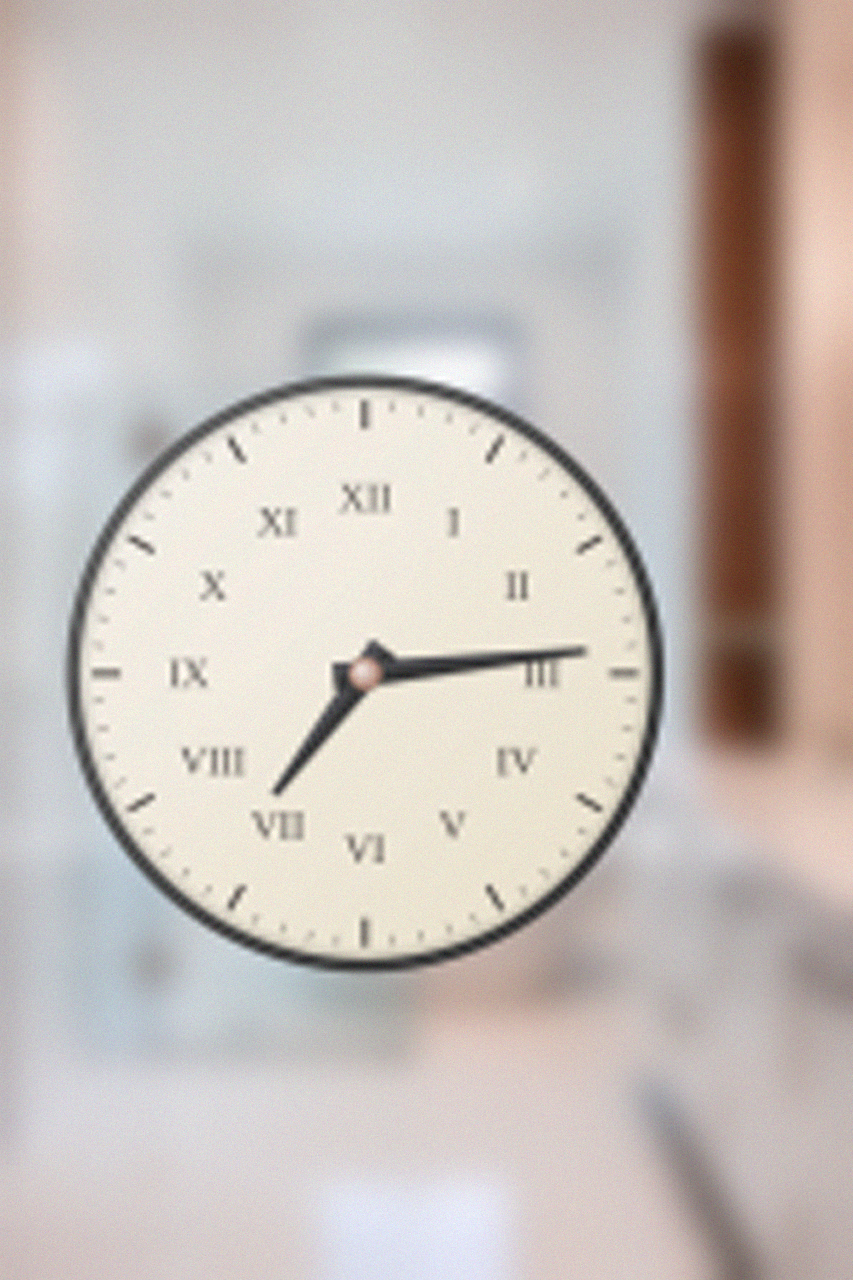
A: **7:14**
